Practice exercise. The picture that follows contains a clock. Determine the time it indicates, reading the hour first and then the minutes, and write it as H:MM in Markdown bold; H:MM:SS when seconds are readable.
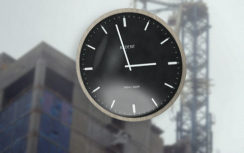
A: **2:58**
